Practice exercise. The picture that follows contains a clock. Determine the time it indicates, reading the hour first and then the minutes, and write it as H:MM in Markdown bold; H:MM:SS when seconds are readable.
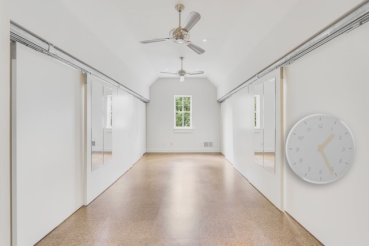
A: **1:26**
